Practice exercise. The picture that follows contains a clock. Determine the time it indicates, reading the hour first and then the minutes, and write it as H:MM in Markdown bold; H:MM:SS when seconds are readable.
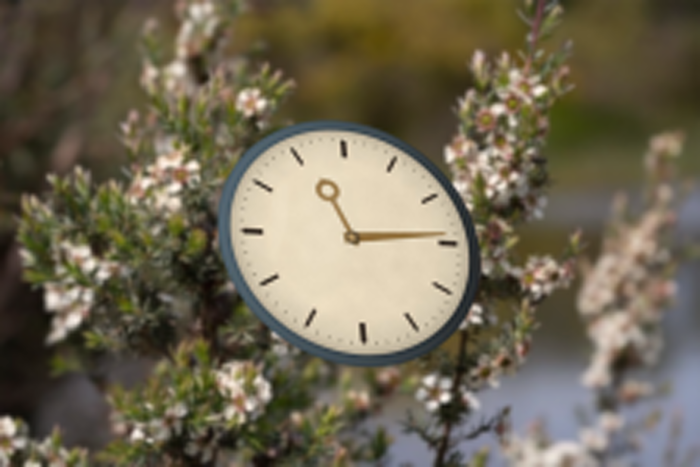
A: **11:14**
